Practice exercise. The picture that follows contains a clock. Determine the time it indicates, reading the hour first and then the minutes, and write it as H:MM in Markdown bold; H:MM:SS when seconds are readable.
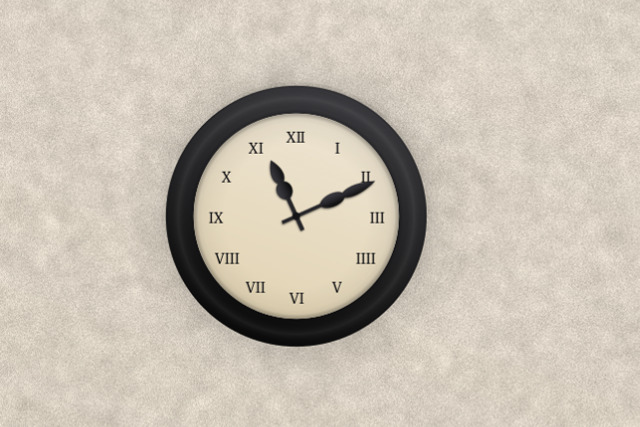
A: **11:11**
